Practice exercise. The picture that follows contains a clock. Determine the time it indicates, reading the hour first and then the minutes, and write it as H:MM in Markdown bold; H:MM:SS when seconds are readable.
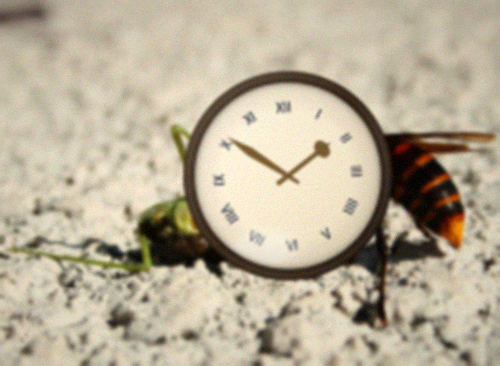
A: **1:51**
